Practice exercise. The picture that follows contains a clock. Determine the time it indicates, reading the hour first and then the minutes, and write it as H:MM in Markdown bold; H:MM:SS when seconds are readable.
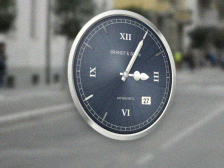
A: **3:05**
